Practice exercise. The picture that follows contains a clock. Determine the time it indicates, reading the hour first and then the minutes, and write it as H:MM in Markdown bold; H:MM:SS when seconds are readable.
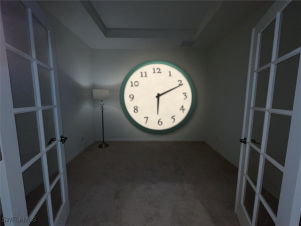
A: **6:11**
